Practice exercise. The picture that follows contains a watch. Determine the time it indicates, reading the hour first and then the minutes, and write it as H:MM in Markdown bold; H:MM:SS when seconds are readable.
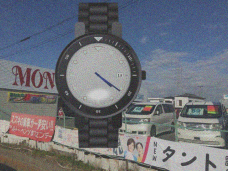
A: **4:21**
